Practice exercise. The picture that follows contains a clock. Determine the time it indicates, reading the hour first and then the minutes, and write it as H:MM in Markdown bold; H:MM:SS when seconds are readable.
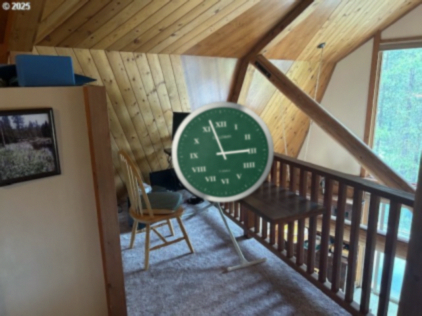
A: **2:57**
